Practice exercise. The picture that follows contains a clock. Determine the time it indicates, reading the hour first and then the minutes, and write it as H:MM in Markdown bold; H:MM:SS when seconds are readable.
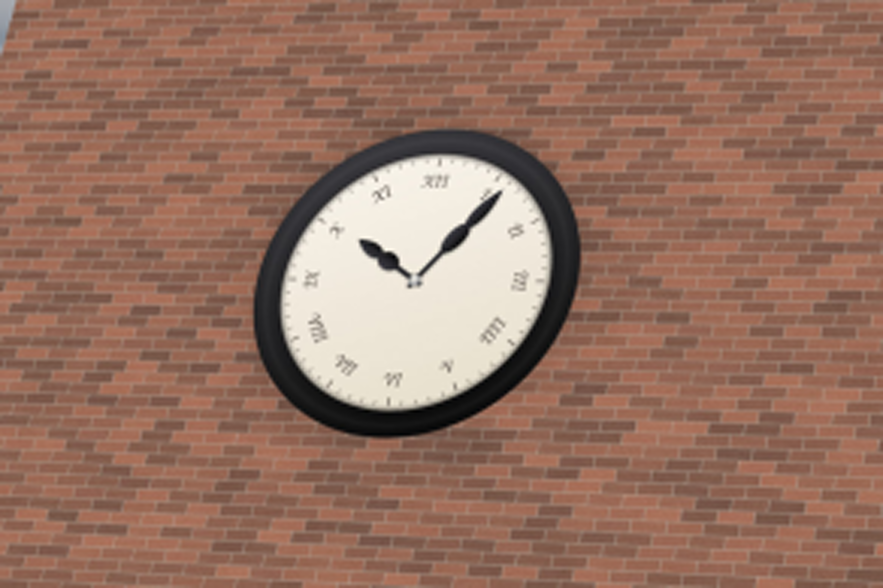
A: **10:06**
